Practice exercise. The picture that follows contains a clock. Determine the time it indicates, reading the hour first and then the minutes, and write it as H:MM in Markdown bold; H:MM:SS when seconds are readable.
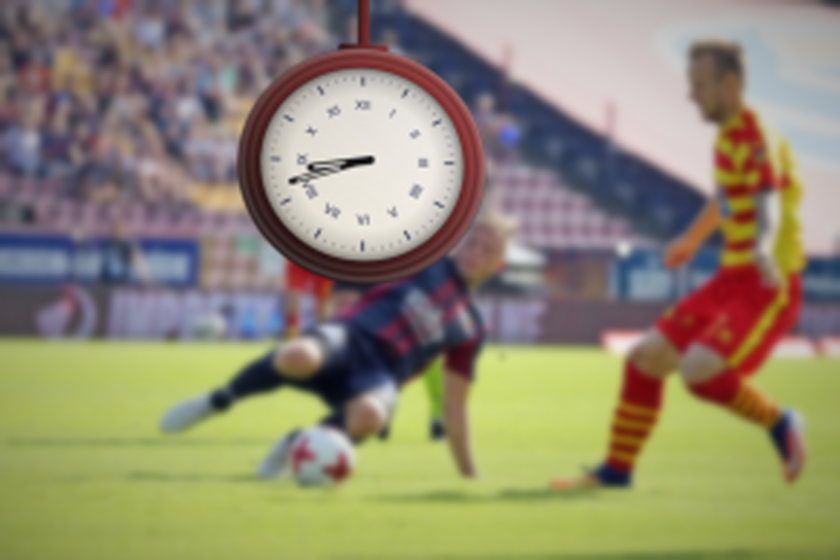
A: **8:42**
